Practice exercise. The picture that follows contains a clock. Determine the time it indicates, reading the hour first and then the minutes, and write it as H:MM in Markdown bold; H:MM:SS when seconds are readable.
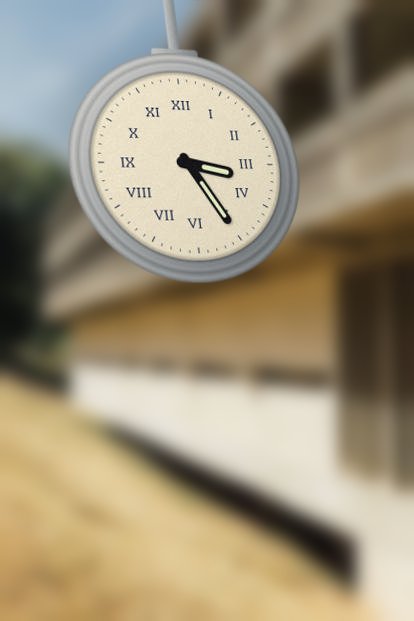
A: **3:25**
